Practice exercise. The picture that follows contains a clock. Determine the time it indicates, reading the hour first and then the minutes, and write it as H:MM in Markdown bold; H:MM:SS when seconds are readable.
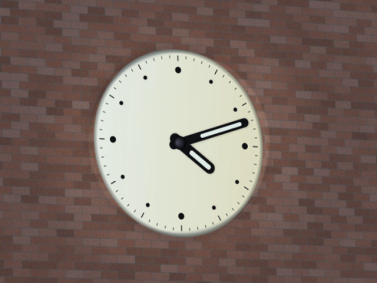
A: **4:12**
